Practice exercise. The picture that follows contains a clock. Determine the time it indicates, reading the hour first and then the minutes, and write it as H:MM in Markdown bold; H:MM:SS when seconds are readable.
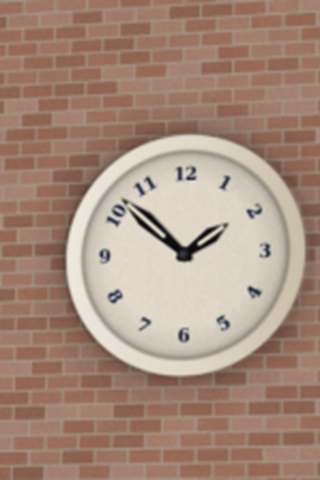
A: **1:52**
